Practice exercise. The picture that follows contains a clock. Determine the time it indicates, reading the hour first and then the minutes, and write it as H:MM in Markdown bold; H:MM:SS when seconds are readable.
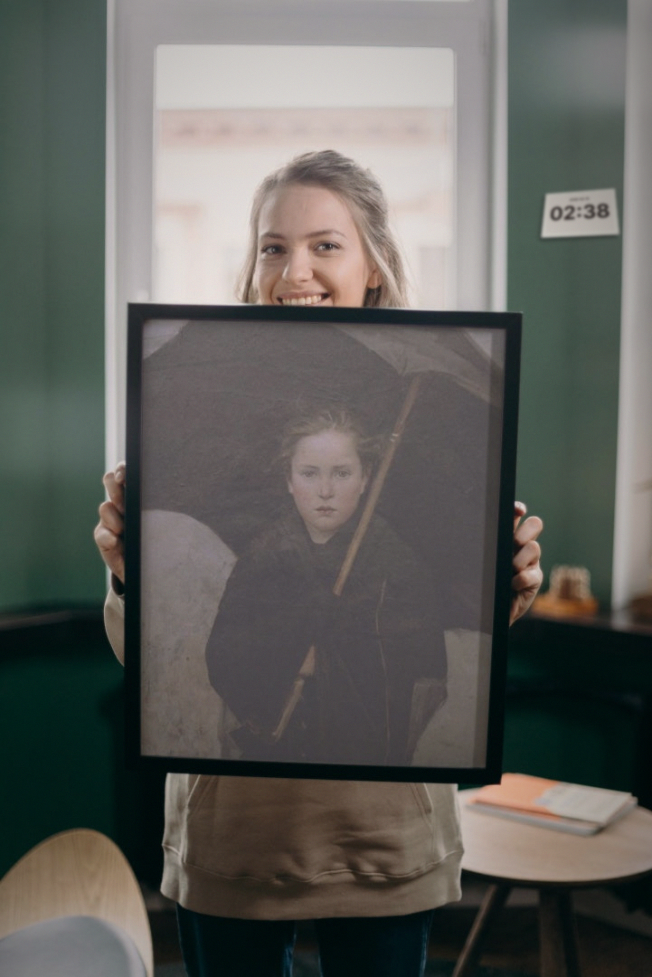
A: **2:38**
